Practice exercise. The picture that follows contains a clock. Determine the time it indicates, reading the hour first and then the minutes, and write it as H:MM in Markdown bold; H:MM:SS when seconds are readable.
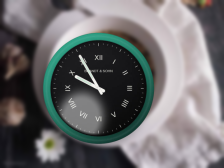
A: **9:55**
